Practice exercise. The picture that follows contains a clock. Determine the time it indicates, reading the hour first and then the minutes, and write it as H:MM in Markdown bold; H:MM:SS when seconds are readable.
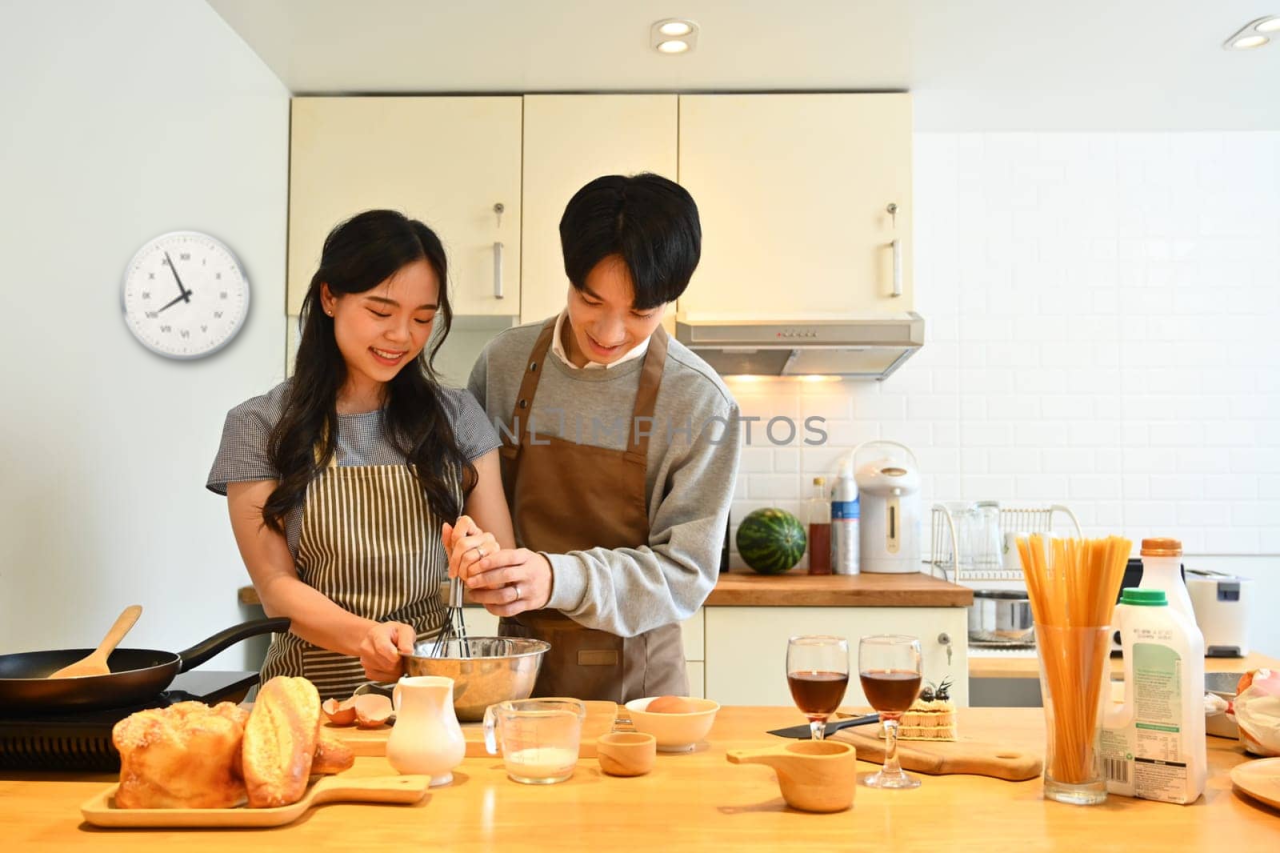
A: **7:56**
